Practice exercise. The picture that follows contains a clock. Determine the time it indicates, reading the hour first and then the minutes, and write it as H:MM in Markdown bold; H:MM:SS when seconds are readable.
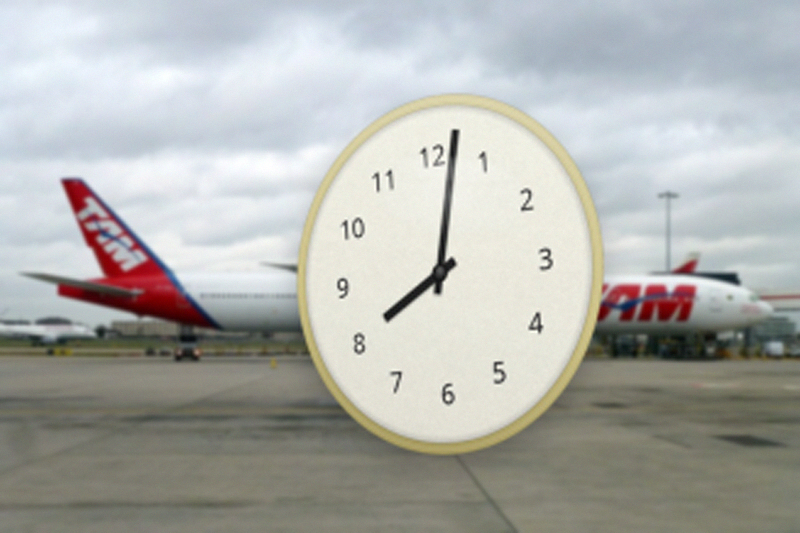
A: **8:02**
